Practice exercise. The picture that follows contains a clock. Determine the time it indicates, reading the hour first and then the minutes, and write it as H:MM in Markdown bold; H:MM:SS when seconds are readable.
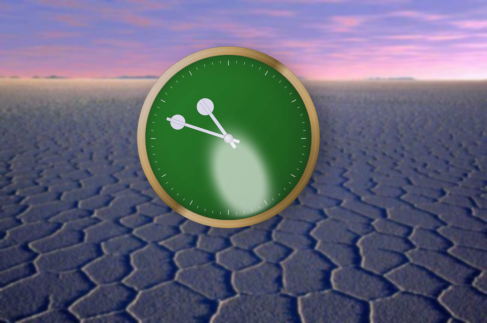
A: **10:48**
